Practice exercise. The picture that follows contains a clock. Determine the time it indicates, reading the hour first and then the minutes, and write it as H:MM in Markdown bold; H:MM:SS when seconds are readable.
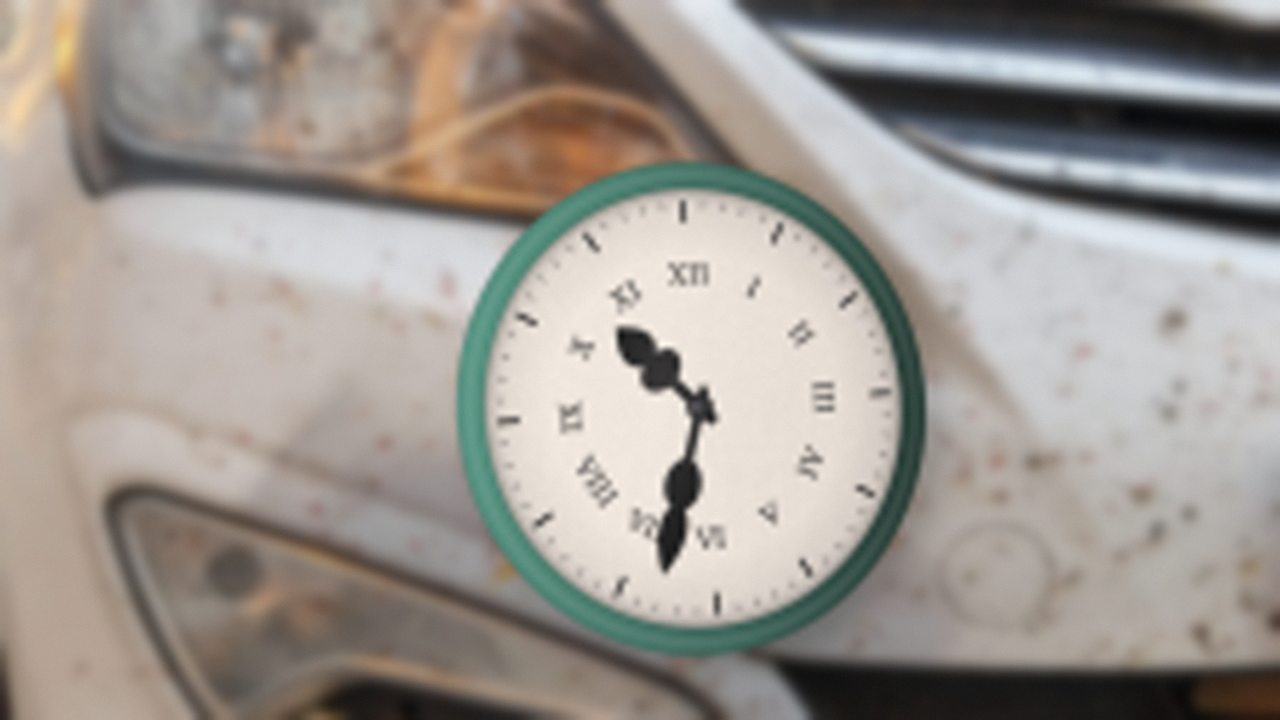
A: **10:33**
